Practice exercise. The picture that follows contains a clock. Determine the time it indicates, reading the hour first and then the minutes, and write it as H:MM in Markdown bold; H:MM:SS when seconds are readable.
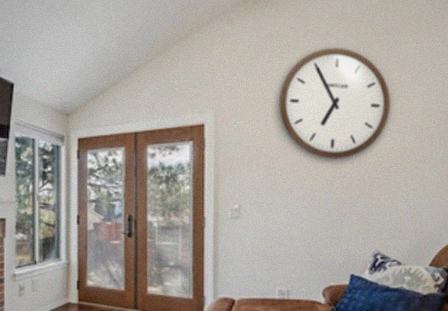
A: **6:55**
